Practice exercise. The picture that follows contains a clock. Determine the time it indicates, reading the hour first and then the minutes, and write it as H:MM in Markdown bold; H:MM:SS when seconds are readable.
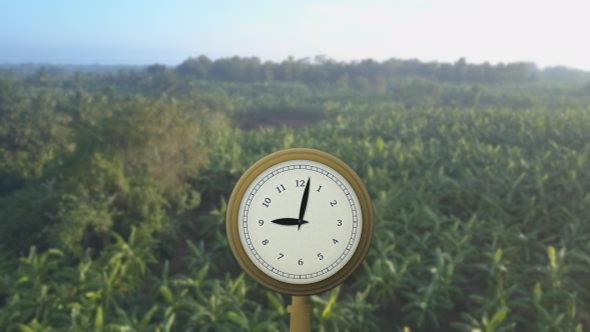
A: **9:02**
